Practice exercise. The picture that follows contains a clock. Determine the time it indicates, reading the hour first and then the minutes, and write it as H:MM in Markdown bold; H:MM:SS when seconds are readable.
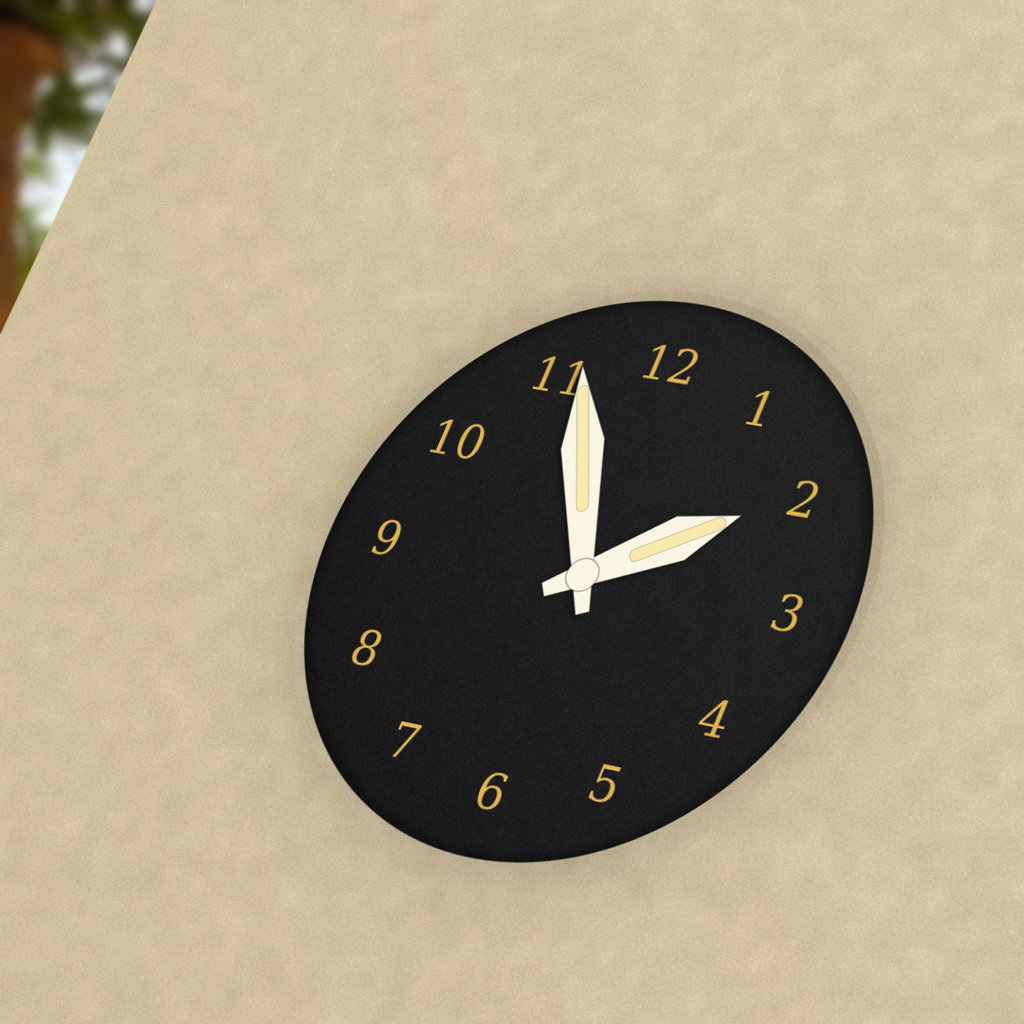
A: **1:56**
